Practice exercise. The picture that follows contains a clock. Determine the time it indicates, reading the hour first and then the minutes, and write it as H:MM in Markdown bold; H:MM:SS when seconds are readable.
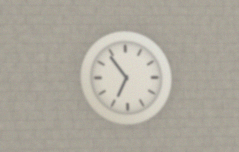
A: **6:54**
